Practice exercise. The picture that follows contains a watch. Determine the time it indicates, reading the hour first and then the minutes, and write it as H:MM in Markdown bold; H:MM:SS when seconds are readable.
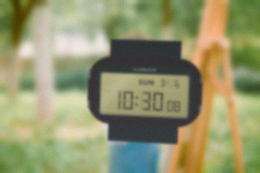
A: **10:30**
